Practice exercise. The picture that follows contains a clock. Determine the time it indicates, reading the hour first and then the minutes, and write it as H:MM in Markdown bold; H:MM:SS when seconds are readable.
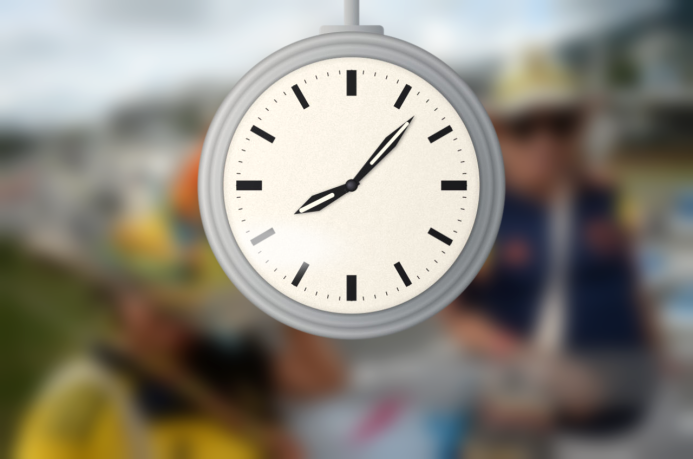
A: **8:07**
